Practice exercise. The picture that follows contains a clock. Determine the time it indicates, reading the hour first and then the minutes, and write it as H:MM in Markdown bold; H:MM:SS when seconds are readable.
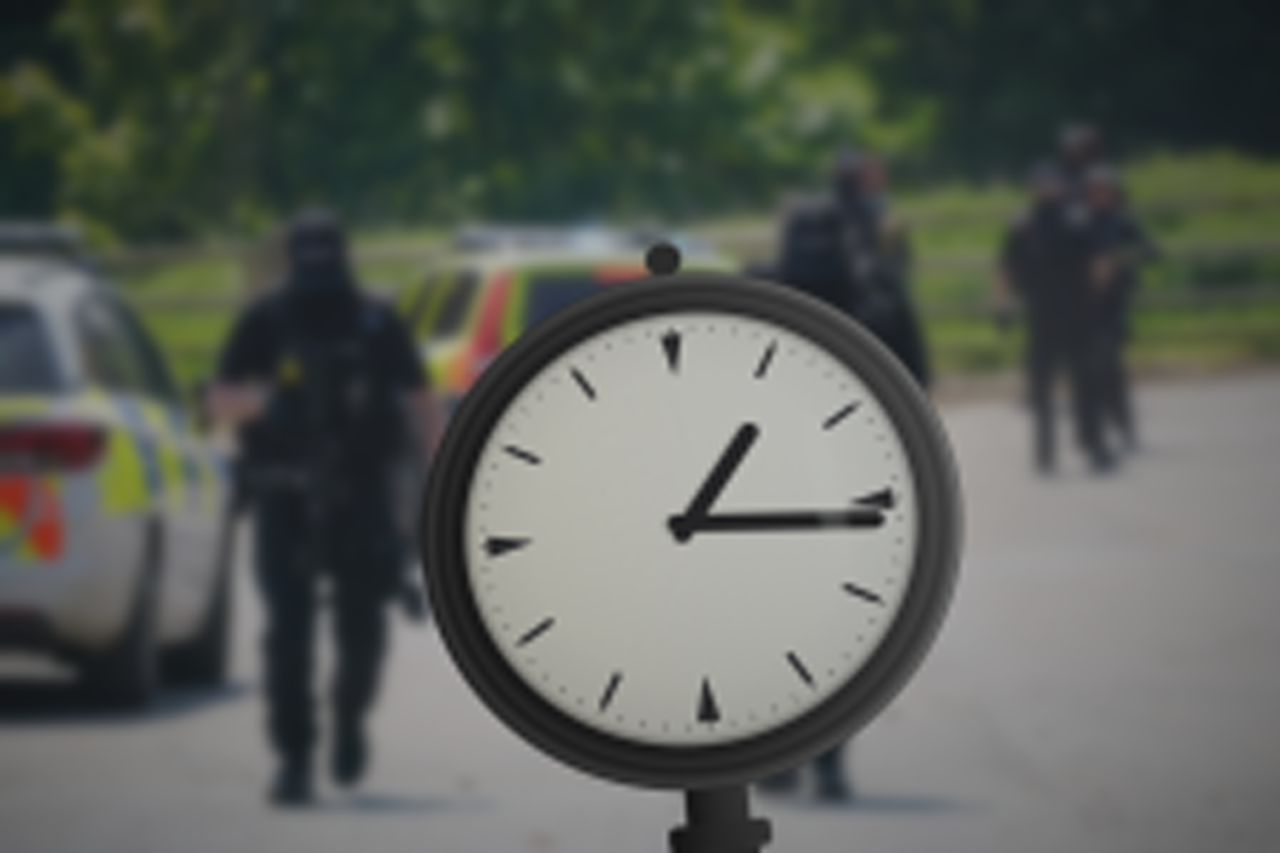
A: **1:16**
